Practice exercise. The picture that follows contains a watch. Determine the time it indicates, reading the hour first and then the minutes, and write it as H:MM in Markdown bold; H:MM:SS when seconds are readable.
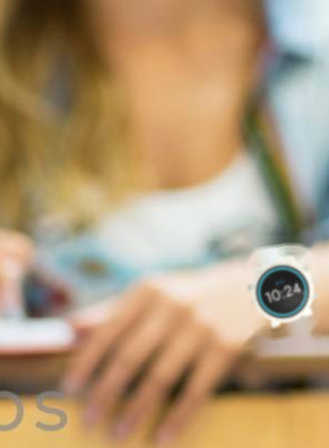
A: **10:24**
